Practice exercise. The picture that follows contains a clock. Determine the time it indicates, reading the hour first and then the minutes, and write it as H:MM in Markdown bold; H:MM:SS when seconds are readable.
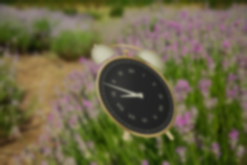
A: **8:48**
